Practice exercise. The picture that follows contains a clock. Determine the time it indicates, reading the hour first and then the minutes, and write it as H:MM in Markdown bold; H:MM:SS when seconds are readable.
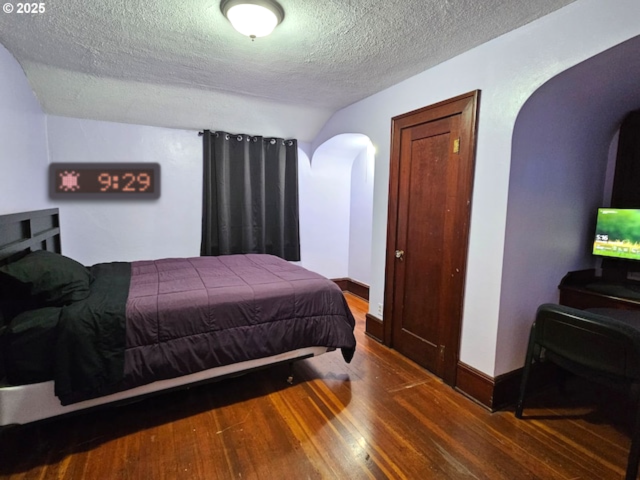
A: **9:29**
